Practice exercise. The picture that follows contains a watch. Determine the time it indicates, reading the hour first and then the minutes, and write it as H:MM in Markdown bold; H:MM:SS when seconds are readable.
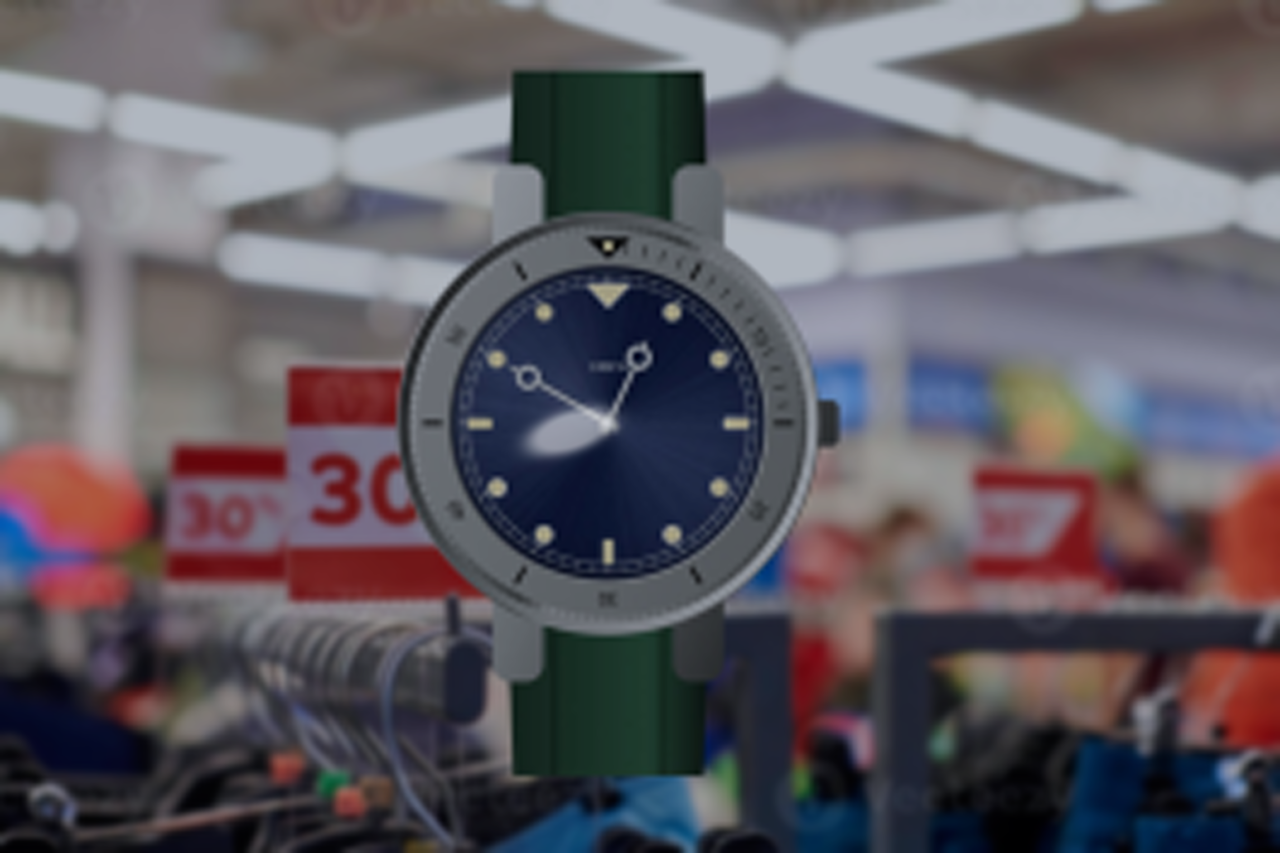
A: **12:50**
